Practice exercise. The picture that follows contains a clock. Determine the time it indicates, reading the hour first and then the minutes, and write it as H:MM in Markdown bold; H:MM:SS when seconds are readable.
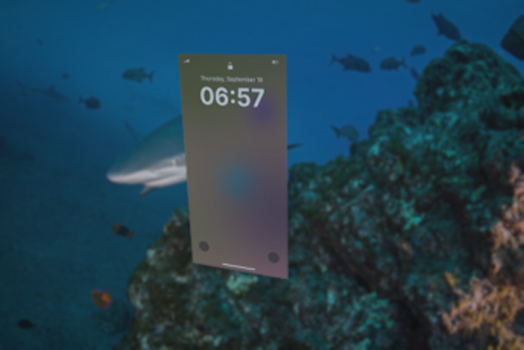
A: **6:57**
